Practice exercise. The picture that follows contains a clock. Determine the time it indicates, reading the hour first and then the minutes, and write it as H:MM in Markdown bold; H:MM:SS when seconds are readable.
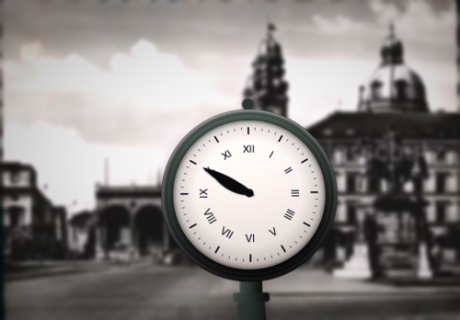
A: **9:50**
